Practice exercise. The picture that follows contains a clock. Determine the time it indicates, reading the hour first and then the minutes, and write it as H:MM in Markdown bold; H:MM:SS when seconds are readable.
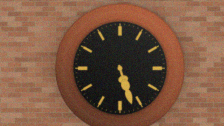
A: **5:27**
